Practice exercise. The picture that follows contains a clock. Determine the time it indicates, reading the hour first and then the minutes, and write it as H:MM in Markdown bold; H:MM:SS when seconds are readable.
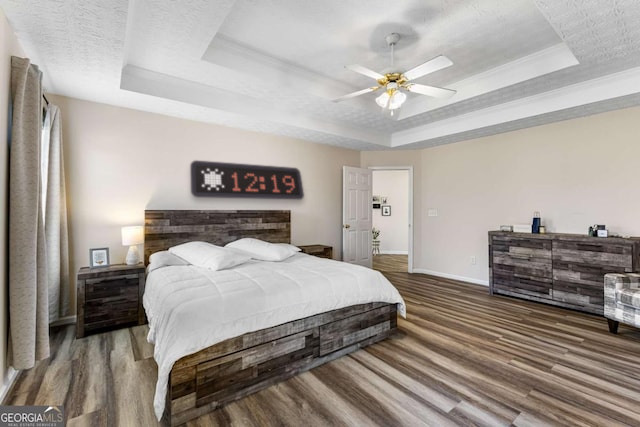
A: **12:19**
